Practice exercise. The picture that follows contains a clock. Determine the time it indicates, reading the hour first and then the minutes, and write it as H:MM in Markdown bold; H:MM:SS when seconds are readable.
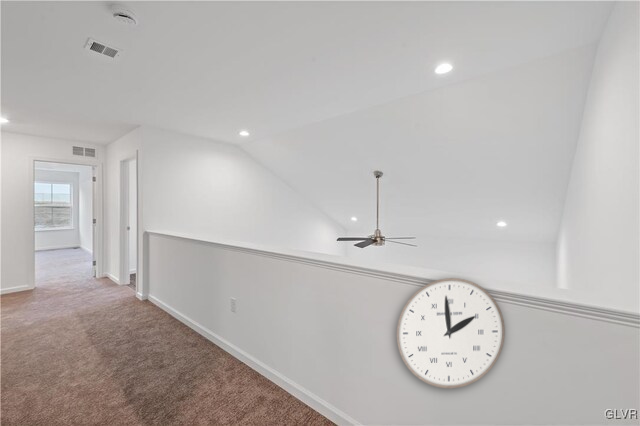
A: **1:59**
